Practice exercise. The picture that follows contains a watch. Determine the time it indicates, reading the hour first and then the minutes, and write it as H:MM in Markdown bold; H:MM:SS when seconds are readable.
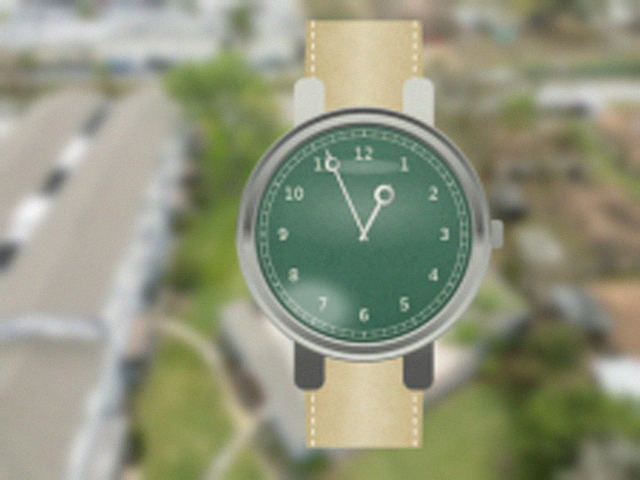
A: **12:56**
